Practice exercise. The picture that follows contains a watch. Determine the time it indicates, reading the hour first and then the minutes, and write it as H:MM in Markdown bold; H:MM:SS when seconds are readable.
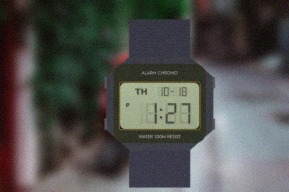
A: **1:27**
